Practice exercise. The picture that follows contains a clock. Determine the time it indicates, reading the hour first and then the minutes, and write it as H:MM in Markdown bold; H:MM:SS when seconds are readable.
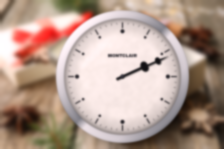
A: **2:11**
